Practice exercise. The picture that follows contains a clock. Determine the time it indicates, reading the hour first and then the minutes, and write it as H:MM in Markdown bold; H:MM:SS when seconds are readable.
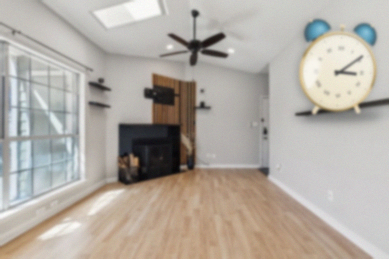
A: **3:09**
